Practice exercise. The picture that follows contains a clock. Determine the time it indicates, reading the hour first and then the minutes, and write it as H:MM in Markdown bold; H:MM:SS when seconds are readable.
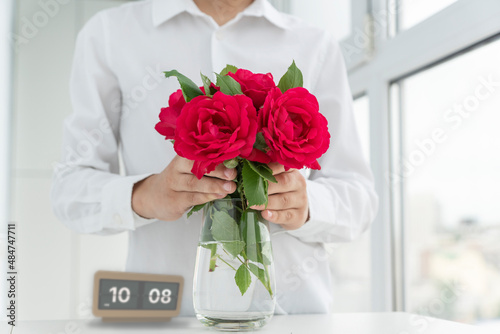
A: **10:08**
